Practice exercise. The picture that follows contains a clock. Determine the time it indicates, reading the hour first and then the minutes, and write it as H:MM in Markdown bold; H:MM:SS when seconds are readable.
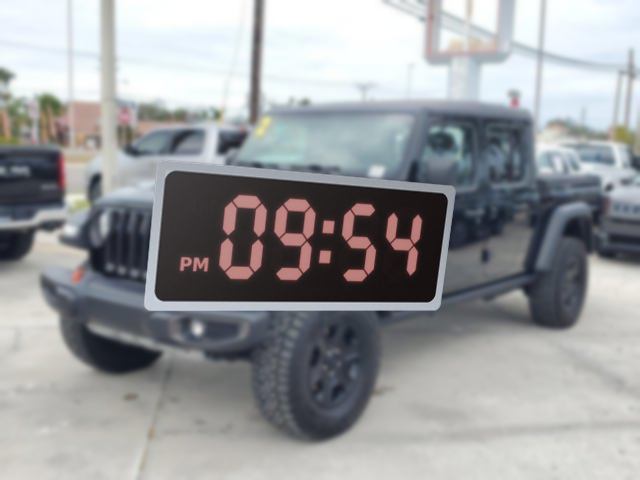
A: **9:54**
